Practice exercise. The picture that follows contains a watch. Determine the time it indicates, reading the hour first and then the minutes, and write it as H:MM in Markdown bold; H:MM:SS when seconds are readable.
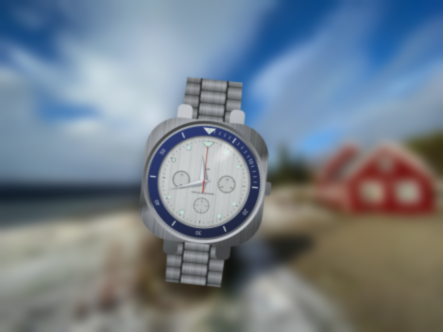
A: **11:42**
